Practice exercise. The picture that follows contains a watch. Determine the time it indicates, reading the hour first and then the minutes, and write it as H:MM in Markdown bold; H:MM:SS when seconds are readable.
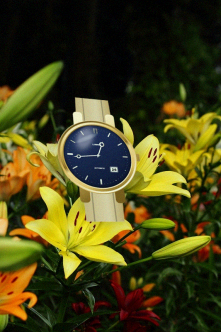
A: **12:44**
